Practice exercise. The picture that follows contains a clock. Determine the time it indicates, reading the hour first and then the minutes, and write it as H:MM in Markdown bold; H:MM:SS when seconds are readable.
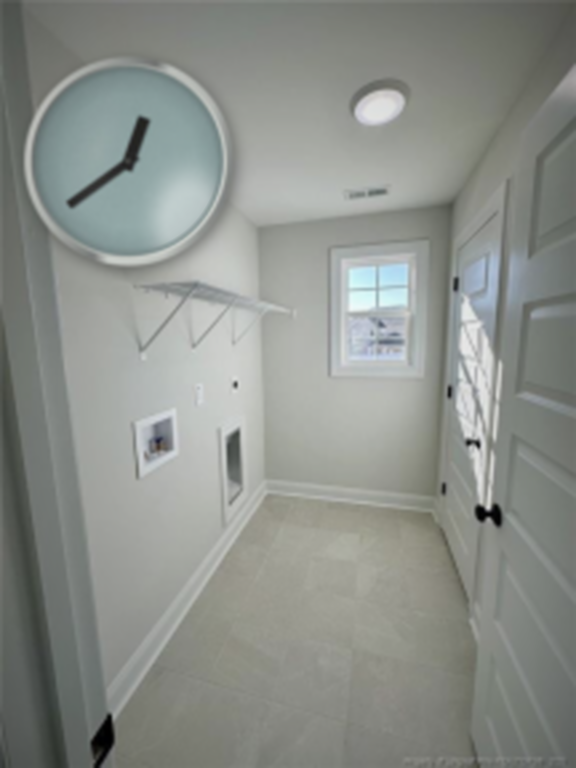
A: **12:39**
